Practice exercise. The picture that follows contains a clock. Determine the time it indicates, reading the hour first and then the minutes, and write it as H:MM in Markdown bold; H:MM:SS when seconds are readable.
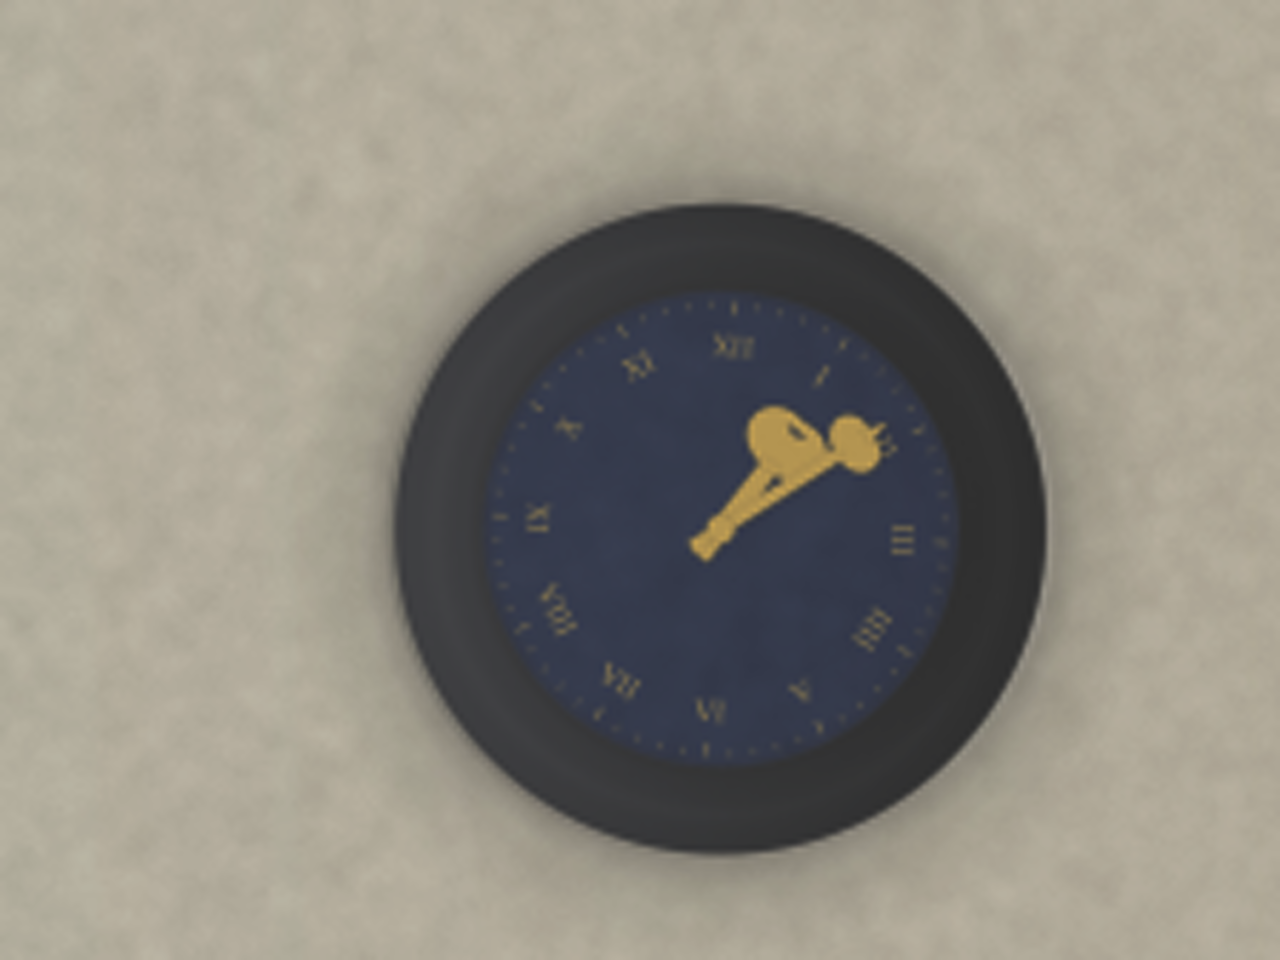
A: **1:09**
